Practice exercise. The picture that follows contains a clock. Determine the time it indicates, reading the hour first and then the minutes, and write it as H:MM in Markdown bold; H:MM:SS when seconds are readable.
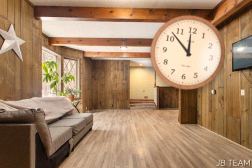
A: **11:52**
